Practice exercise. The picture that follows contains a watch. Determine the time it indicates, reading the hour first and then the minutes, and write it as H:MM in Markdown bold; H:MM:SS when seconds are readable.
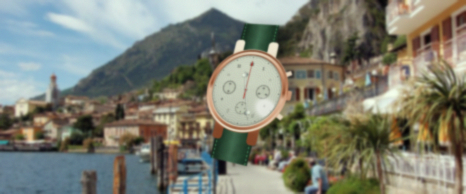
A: **11:27**
